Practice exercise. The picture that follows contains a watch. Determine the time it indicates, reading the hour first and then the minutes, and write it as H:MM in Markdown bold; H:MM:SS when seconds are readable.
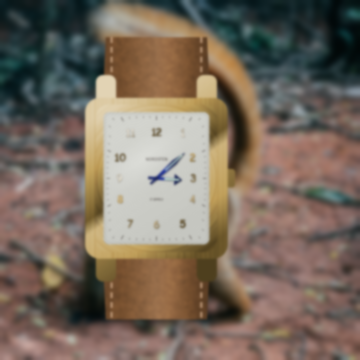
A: **3:08**
